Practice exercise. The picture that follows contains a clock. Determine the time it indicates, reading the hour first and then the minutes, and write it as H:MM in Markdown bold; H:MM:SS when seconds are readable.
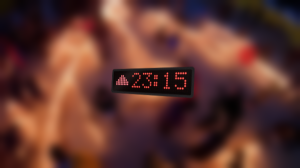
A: **23:15**
